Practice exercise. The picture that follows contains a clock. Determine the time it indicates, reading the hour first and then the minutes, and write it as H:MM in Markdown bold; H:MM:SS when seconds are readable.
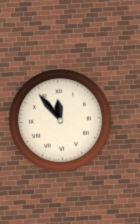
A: **11:54**
